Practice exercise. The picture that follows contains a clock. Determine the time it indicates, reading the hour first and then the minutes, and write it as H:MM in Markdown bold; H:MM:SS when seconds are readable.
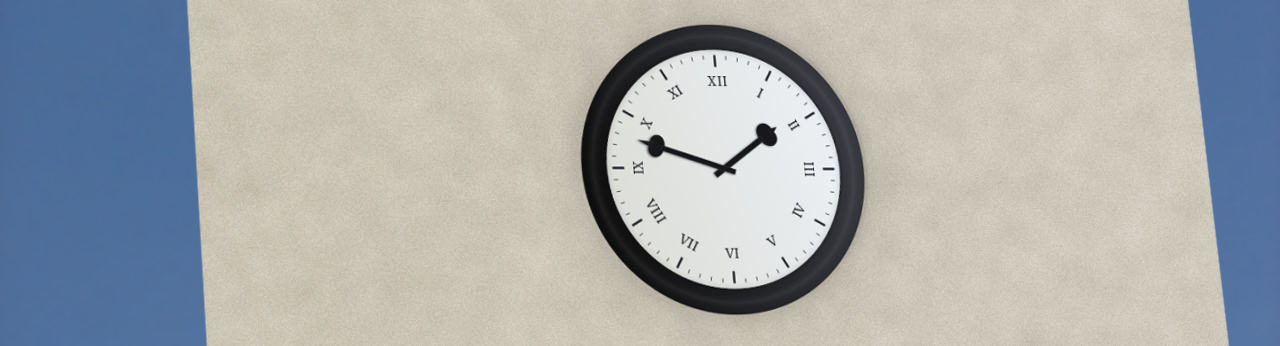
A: **1:48**
